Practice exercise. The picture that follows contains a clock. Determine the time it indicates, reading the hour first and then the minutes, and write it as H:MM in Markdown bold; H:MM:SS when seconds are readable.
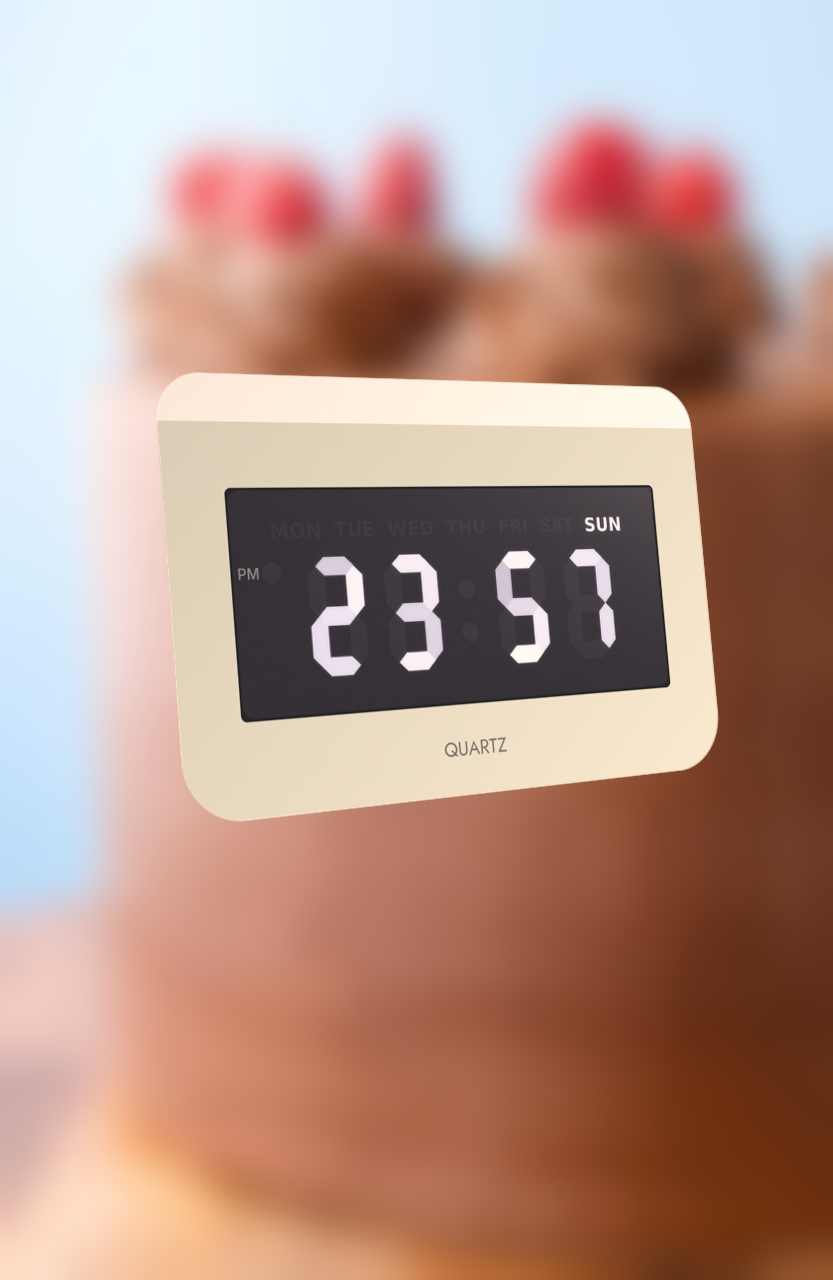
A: **23:57**
